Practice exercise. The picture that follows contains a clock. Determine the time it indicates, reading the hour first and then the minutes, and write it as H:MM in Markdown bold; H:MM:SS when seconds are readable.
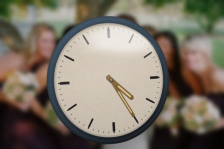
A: **4:25**
